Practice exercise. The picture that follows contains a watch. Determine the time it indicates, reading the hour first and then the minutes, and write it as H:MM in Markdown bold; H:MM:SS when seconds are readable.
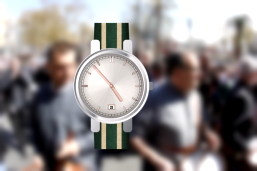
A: **4:53**
